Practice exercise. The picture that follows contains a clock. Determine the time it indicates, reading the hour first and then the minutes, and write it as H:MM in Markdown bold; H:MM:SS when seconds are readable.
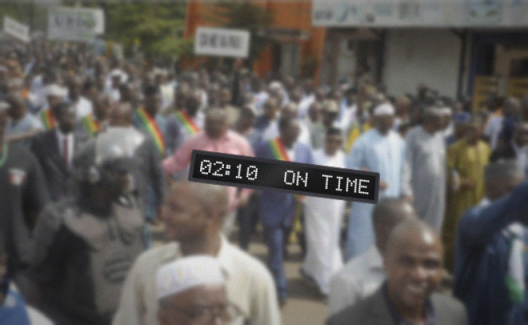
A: **2:10**
